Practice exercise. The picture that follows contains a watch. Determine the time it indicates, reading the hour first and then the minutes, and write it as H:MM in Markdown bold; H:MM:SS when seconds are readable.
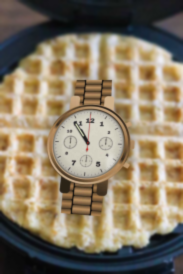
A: **10:54**
